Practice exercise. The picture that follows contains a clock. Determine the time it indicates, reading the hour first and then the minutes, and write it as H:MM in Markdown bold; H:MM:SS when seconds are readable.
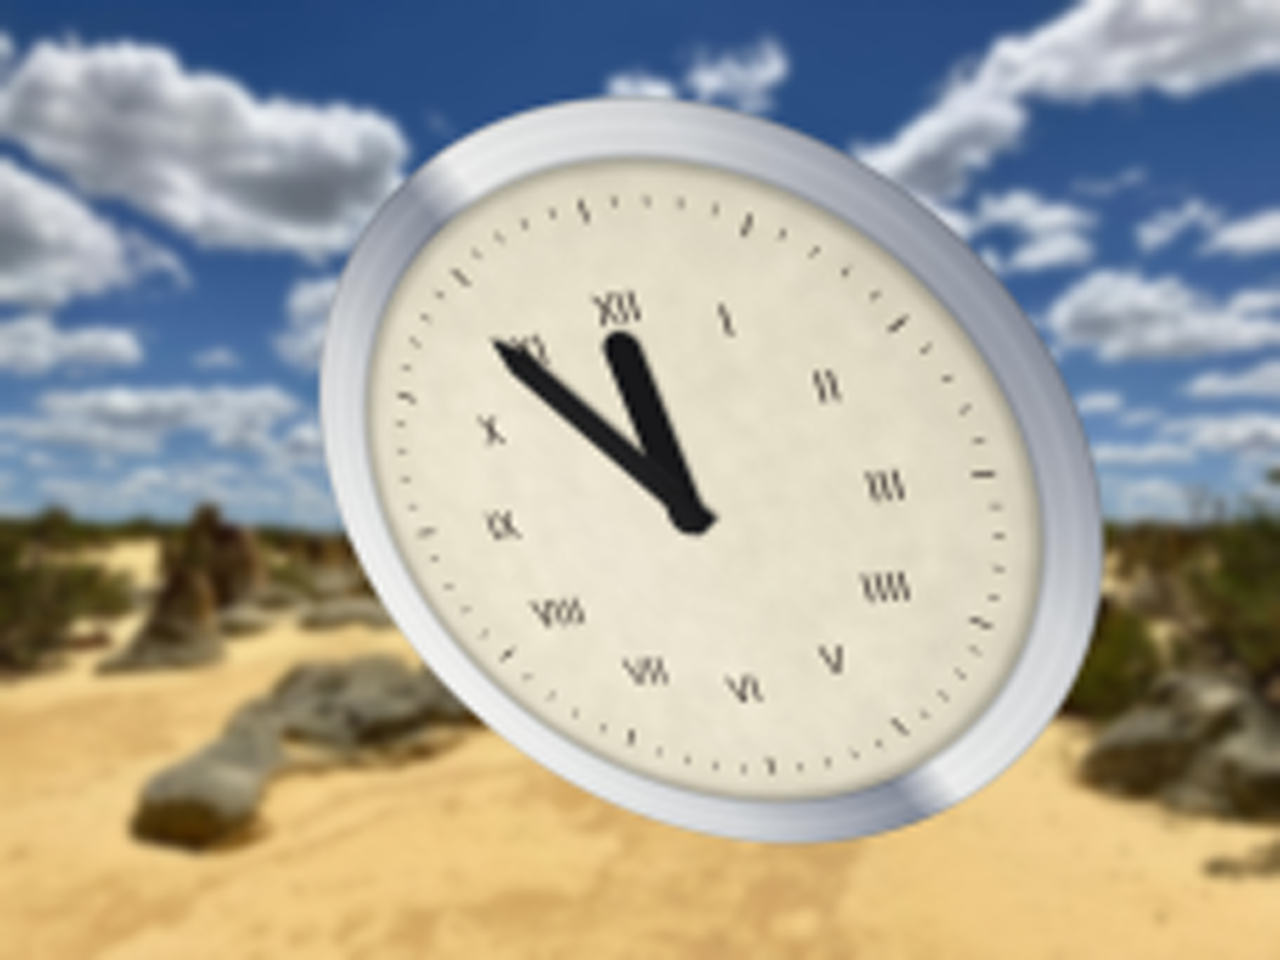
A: **11:54**
